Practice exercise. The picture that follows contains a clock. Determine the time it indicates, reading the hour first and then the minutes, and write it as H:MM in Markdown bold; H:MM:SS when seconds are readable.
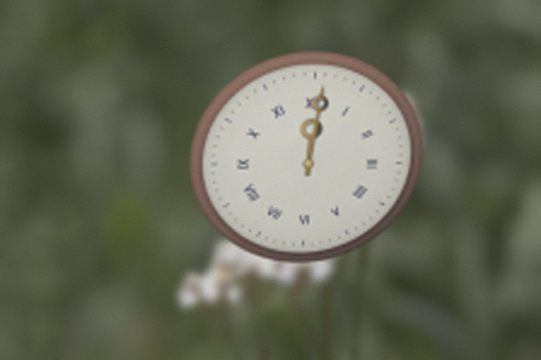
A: **12:01**
